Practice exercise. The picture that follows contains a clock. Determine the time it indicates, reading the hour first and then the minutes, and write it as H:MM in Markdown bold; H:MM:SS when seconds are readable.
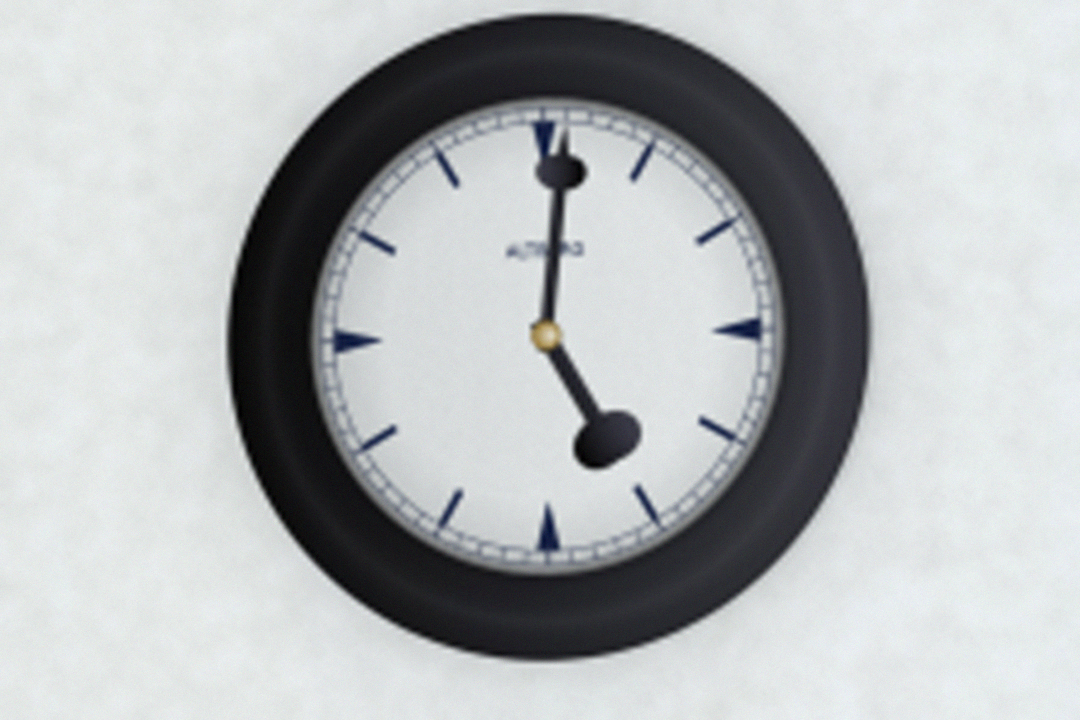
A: **5:01**
